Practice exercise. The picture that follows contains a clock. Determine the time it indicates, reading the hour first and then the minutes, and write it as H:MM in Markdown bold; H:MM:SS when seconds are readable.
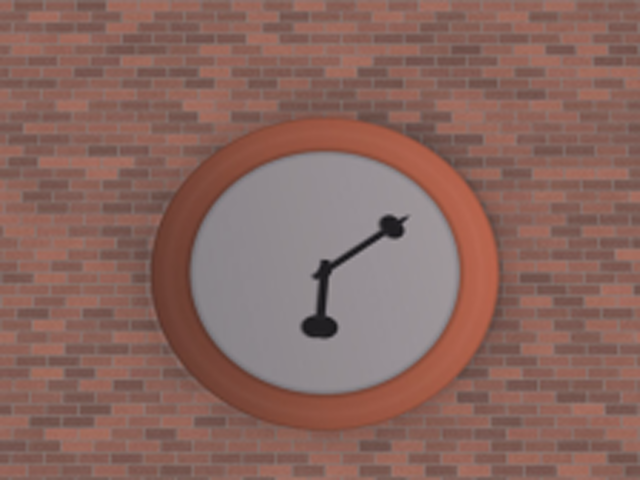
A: **6:09**
